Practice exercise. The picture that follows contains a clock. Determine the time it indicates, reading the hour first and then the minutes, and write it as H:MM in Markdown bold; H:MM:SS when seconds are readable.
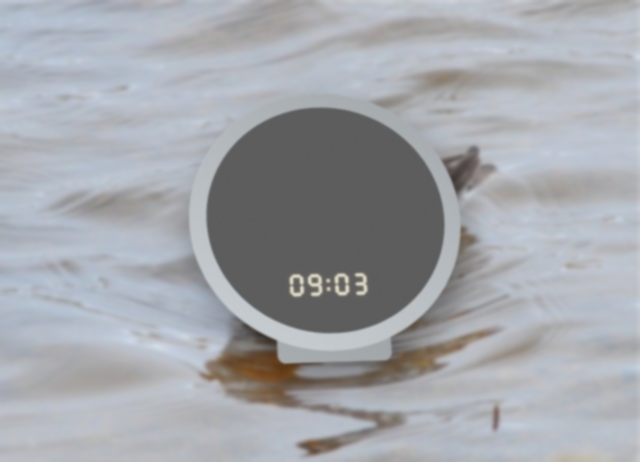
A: **9:03**
